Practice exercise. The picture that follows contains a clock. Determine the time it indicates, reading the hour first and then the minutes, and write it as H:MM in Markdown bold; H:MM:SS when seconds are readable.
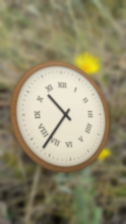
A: **10:37**
